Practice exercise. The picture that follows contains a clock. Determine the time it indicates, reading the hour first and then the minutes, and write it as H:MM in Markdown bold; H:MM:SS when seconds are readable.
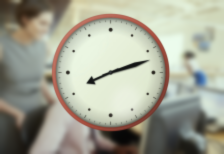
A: **8:12**
